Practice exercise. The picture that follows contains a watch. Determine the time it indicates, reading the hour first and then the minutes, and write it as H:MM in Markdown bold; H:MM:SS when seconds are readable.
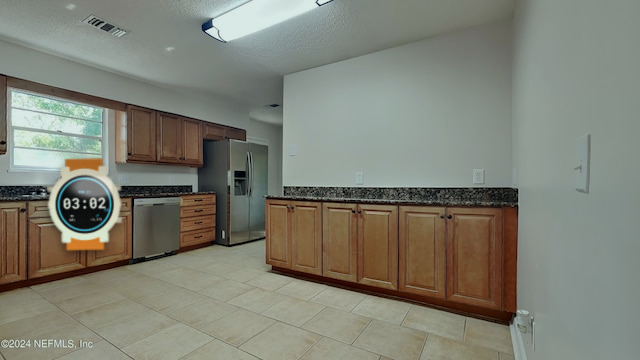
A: **3:02**
